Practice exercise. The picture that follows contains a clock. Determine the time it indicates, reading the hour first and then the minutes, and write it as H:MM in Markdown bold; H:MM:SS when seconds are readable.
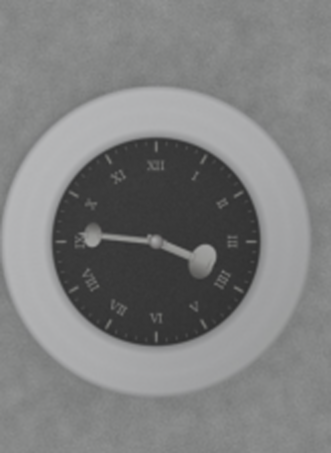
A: **3:46**
